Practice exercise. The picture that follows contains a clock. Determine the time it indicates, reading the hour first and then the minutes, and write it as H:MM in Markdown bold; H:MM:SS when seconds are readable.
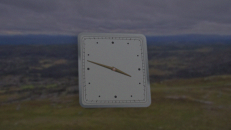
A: **3:48**
